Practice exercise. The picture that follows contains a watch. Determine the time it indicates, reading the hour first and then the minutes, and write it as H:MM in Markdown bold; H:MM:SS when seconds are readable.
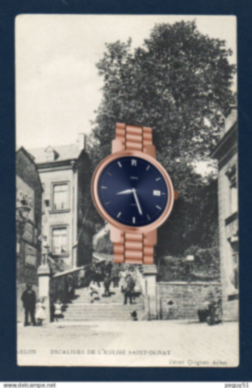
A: **8:27**
